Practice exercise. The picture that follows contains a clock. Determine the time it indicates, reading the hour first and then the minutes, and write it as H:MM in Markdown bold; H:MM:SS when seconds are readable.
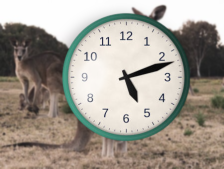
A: **5:12**
